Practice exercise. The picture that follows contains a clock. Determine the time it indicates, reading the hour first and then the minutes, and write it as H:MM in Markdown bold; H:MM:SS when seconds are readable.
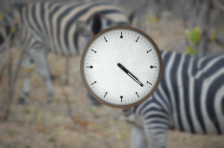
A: **4:22**
